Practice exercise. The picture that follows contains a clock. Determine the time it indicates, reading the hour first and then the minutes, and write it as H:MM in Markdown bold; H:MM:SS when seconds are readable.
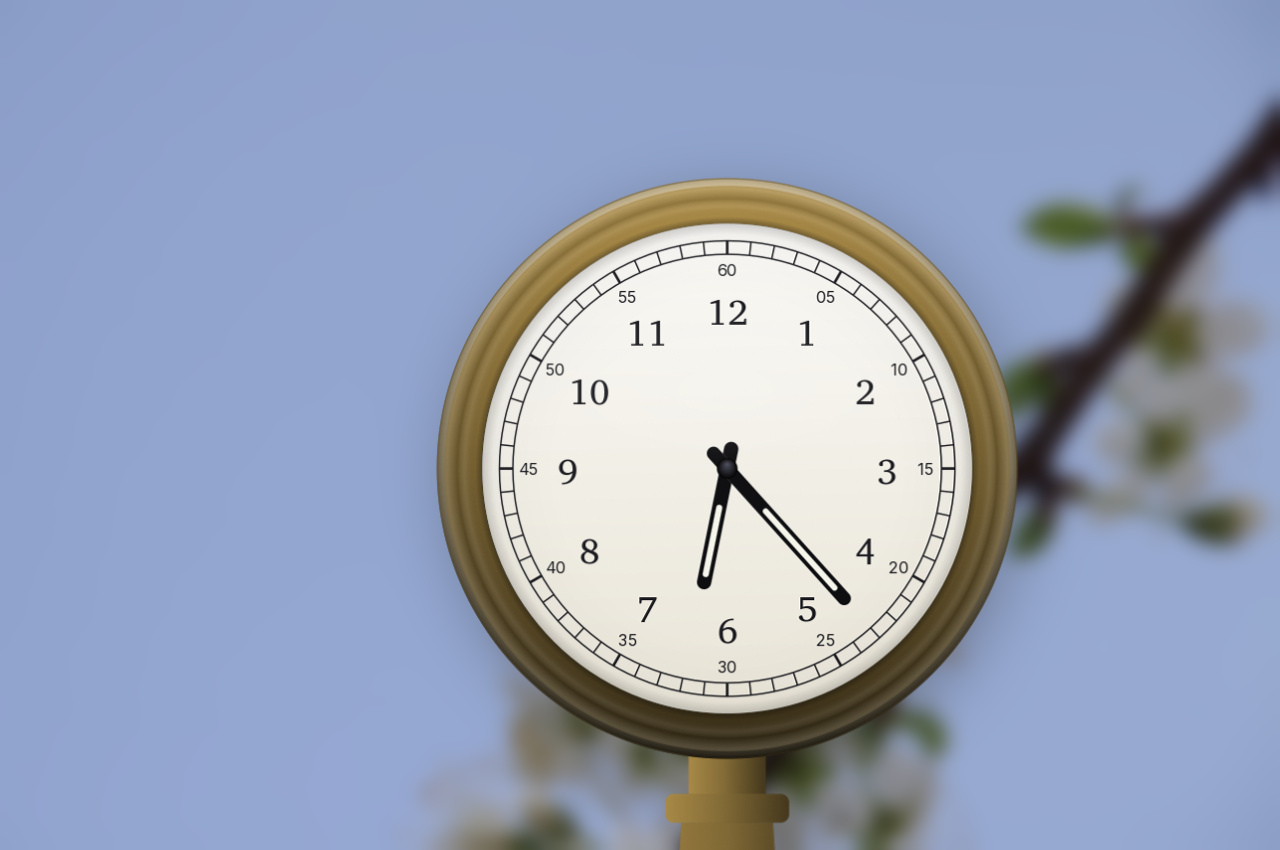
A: **6:23**
